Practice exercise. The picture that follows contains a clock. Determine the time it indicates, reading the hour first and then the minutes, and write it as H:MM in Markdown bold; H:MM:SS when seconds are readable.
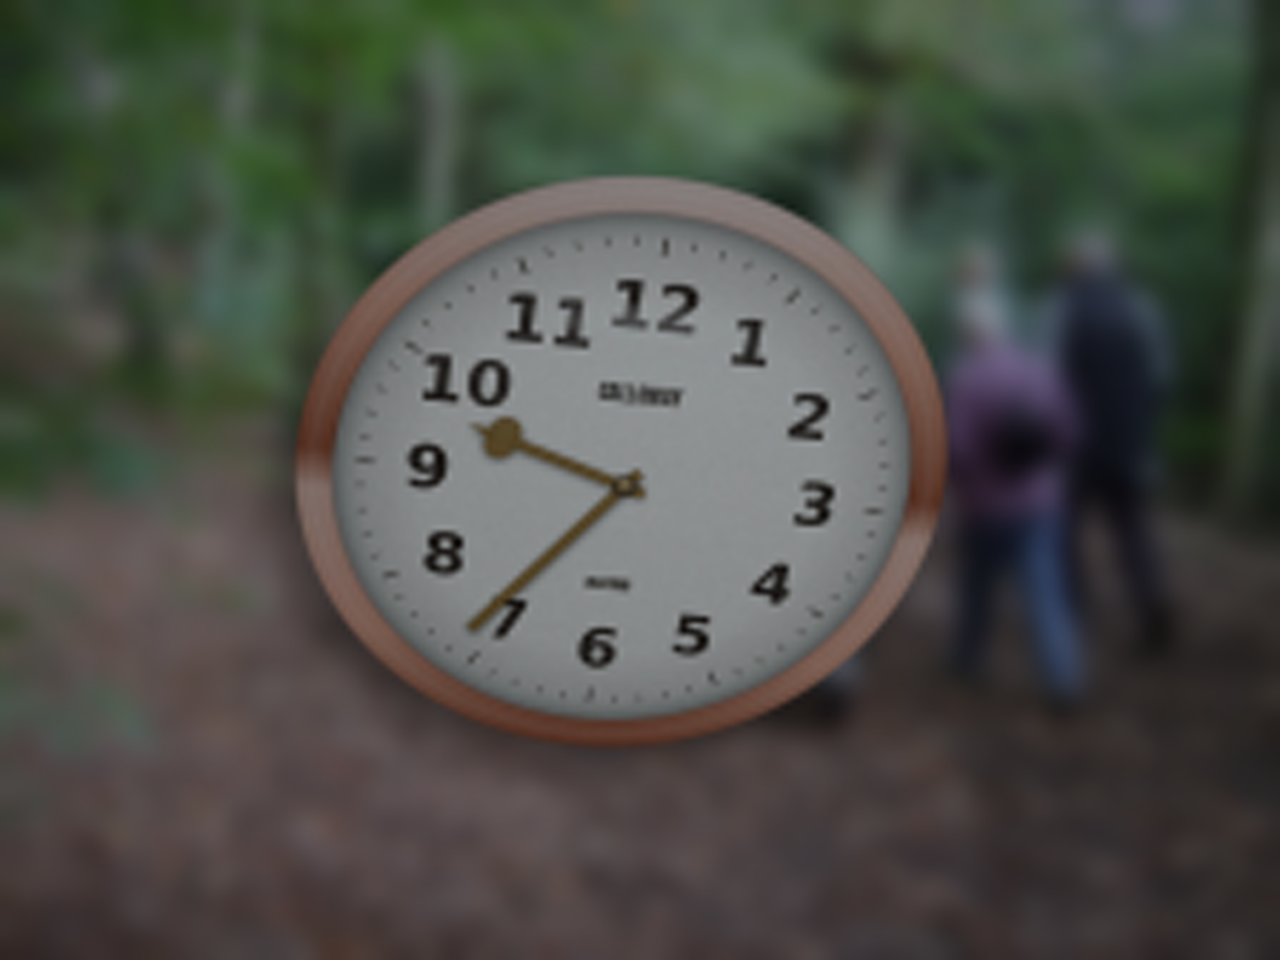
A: **9:36**
